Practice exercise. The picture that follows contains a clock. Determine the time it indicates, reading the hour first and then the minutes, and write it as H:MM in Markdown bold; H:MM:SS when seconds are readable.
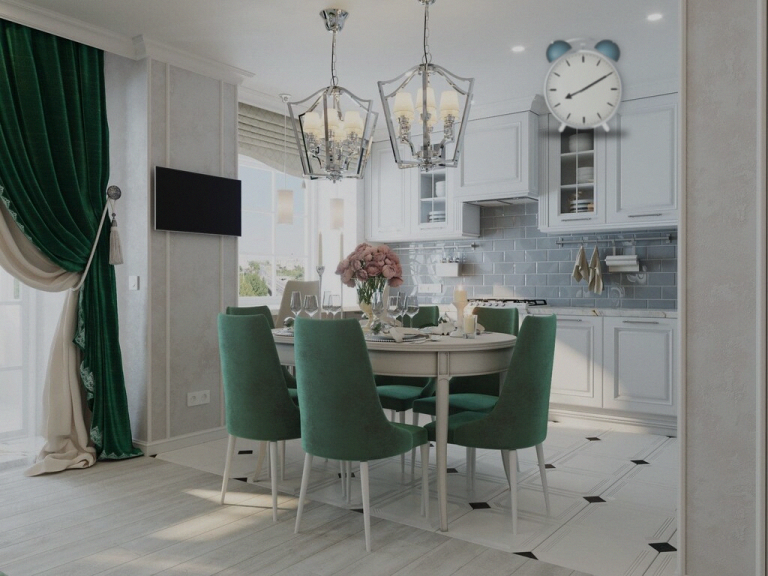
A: **8:10**
